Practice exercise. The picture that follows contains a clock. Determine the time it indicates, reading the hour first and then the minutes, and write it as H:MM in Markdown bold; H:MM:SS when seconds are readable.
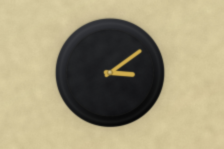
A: **3:09**
